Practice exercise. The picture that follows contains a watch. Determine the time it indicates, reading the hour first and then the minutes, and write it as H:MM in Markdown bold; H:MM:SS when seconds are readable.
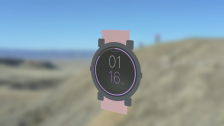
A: **1:16**
